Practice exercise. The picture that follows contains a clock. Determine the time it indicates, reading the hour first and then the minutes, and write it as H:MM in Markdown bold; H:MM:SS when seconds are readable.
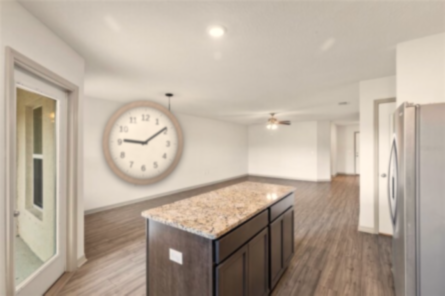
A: **9:09**
